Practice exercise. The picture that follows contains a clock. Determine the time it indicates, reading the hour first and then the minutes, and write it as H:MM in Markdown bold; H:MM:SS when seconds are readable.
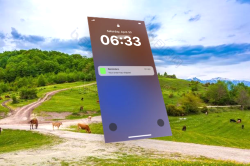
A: **6:33**
